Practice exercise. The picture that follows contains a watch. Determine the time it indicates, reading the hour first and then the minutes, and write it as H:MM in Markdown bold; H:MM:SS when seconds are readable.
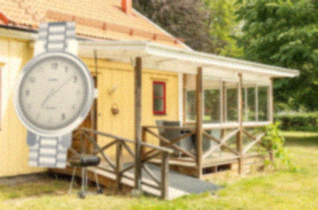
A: **7:08**
